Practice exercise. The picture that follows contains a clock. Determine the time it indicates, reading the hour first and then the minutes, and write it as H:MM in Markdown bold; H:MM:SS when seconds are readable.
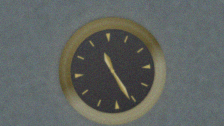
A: **11:26**
